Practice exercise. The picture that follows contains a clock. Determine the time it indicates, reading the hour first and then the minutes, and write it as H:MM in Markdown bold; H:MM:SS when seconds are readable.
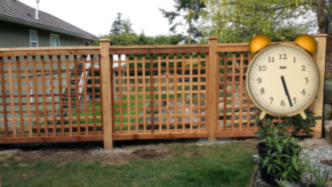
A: **5:27**
